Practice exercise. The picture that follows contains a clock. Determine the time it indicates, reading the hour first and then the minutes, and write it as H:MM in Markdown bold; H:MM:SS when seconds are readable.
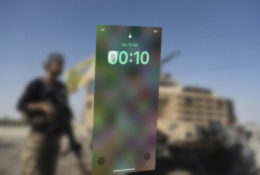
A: **0:10**
